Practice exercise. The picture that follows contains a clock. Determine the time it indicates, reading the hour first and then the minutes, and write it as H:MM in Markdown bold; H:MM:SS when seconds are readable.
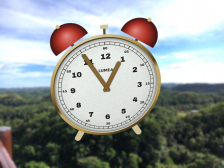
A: **12:55**
